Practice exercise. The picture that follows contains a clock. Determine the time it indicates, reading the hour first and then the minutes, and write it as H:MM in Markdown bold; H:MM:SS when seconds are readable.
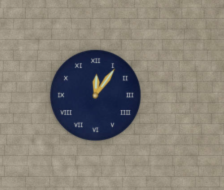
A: **12:06**
